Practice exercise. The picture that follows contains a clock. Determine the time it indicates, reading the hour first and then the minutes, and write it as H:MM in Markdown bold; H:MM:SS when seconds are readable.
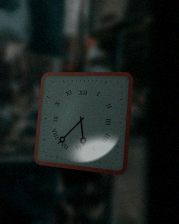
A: **5:37**
